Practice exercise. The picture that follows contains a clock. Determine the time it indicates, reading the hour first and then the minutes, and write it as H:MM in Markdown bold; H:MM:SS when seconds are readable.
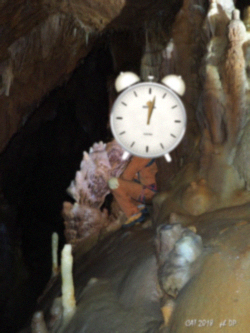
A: **12:02**
